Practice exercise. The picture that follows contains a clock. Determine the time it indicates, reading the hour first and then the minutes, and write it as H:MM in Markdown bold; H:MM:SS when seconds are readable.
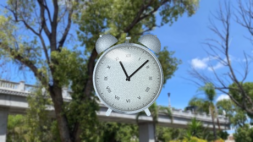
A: **11:08**
